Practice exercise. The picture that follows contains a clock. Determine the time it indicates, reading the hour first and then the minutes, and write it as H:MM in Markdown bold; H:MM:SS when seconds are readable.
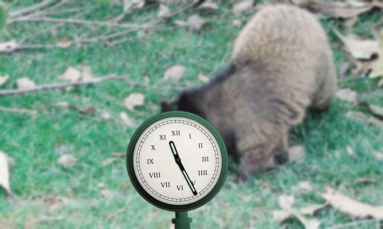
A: **11:26**
